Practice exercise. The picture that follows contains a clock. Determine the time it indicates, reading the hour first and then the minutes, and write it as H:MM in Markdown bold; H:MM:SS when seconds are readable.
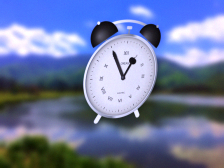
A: **12:55**
